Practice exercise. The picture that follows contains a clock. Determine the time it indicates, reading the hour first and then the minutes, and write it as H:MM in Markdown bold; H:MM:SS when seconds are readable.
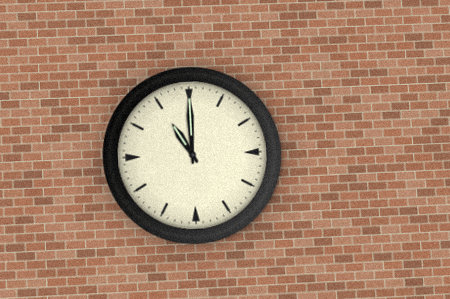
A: **11:00**
